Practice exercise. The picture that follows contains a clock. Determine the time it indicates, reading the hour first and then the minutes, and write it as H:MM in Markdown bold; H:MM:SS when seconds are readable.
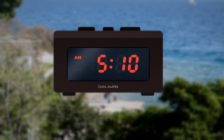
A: **5:10**
